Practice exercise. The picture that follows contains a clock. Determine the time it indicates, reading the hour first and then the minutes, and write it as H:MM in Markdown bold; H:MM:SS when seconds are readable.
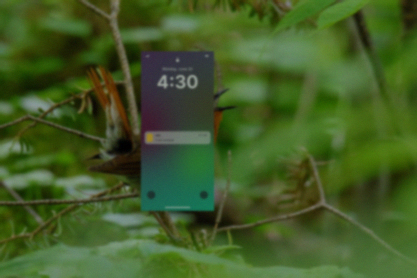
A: **4:30**
